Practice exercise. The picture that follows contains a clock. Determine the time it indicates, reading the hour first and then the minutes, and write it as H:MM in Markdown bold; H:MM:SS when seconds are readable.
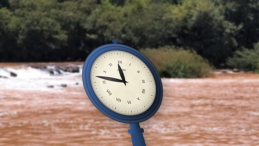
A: **11:47**
